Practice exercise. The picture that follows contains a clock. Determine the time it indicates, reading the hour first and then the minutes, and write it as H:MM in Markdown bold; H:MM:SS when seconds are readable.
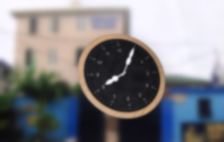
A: **8:05**
